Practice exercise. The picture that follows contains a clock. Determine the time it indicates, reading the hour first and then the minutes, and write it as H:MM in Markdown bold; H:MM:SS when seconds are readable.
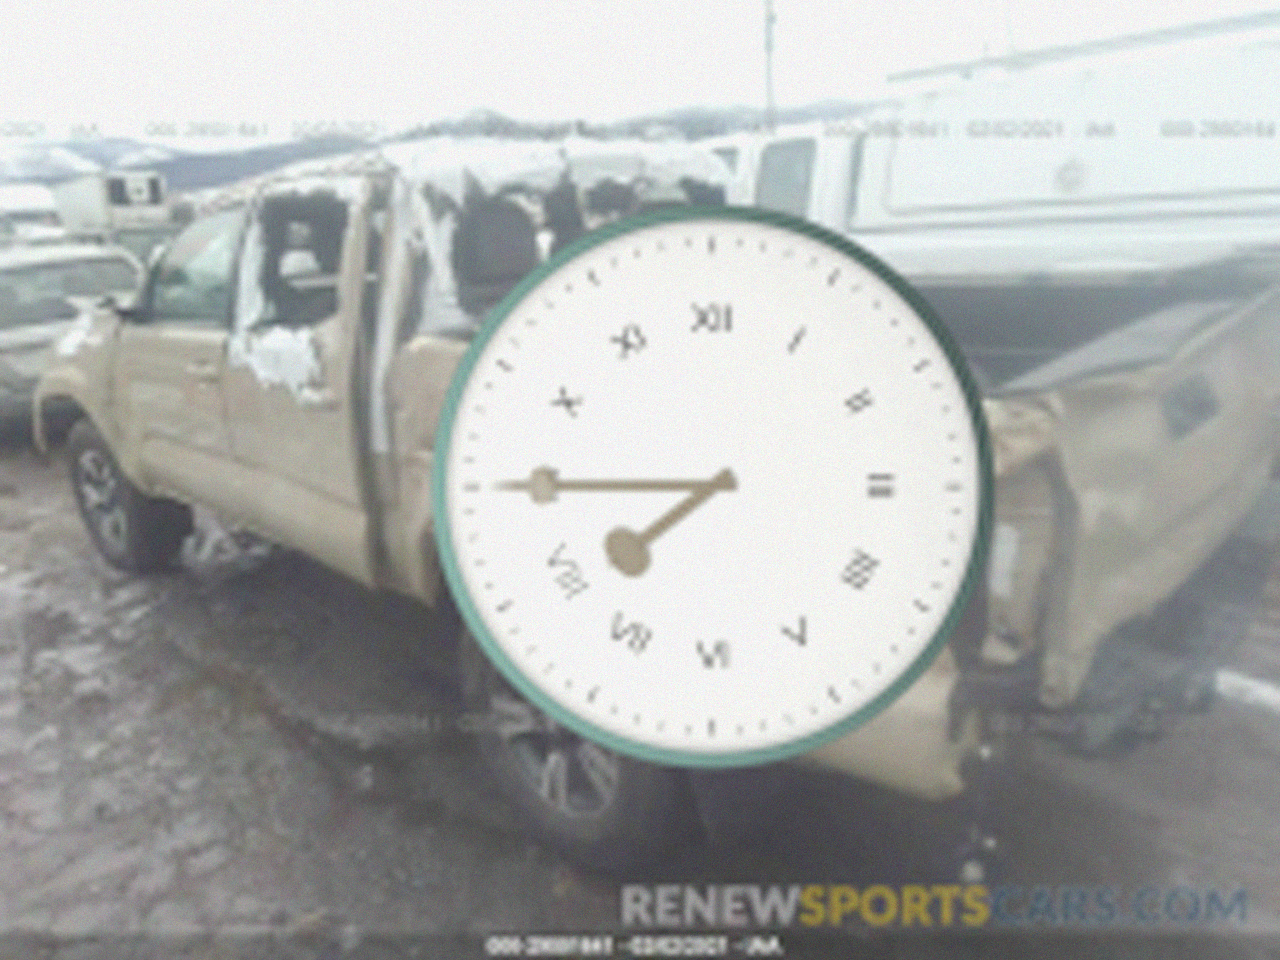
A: **7:45**
